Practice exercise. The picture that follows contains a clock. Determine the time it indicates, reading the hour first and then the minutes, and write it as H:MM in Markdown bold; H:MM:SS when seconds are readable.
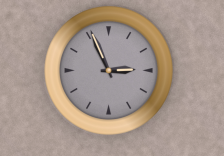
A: **2:56**
